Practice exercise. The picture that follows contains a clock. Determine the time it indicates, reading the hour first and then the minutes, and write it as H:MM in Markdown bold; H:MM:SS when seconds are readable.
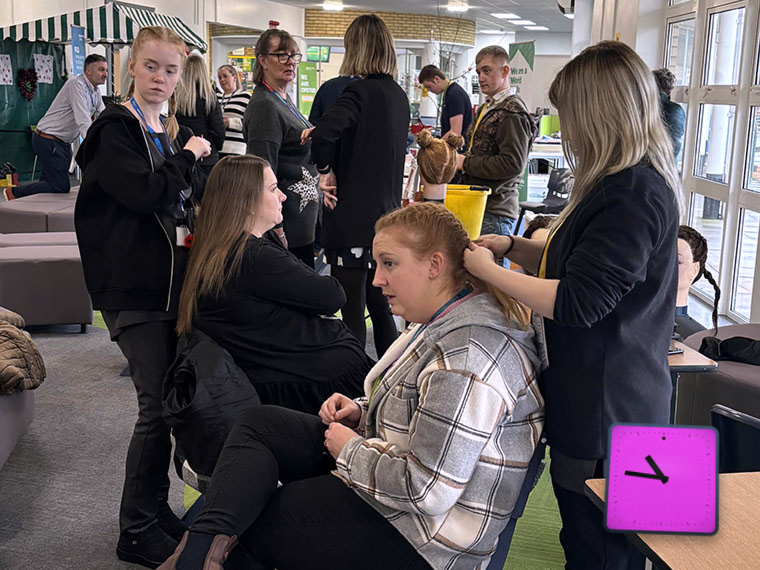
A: **10:46**
